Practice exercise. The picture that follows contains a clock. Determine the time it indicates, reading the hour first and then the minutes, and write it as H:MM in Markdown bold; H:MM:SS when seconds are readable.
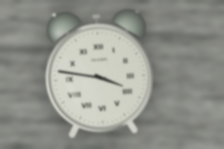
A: **3:47**
